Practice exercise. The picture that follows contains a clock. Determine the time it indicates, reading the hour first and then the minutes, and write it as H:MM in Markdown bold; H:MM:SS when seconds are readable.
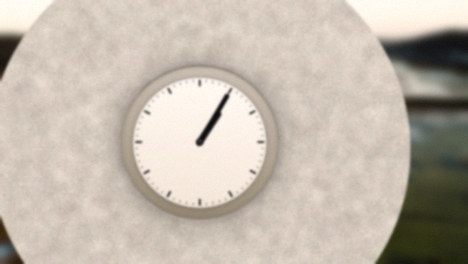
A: **1:05**
